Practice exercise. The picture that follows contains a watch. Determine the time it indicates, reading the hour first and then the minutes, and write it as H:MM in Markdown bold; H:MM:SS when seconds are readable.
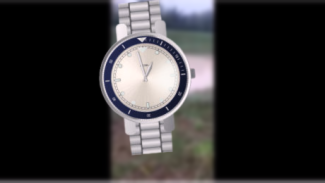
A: **12:58**
